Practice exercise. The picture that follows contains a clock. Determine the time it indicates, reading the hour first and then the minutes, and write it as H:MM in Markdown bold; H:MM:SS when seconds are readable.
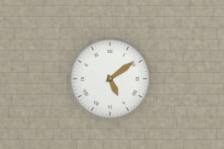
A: **5:09**
